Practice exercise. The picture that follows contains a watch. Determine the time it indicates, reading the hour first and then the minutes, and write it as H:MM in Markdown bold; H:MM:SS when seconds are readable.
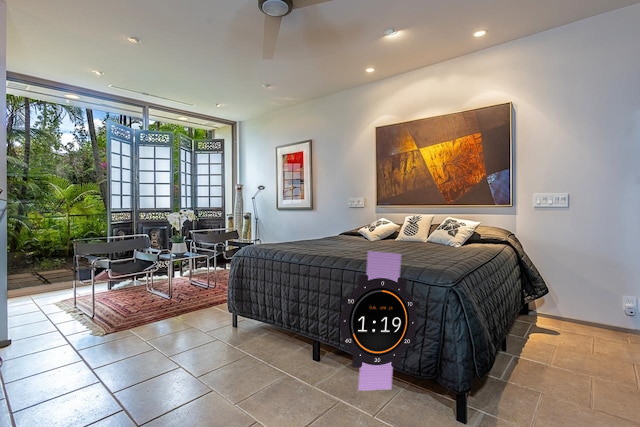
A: **1:19**
